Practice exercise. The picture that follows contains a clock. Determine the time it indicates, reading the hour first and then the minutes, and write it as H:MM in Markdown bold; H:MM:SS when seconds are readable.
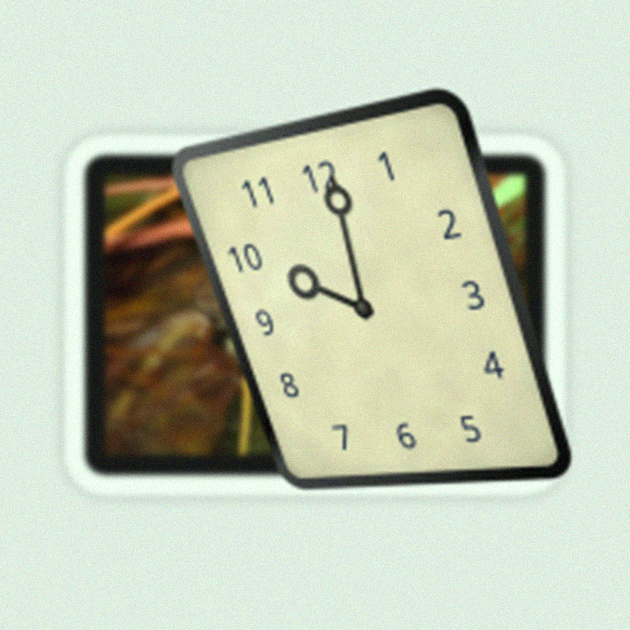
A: **10:01**
